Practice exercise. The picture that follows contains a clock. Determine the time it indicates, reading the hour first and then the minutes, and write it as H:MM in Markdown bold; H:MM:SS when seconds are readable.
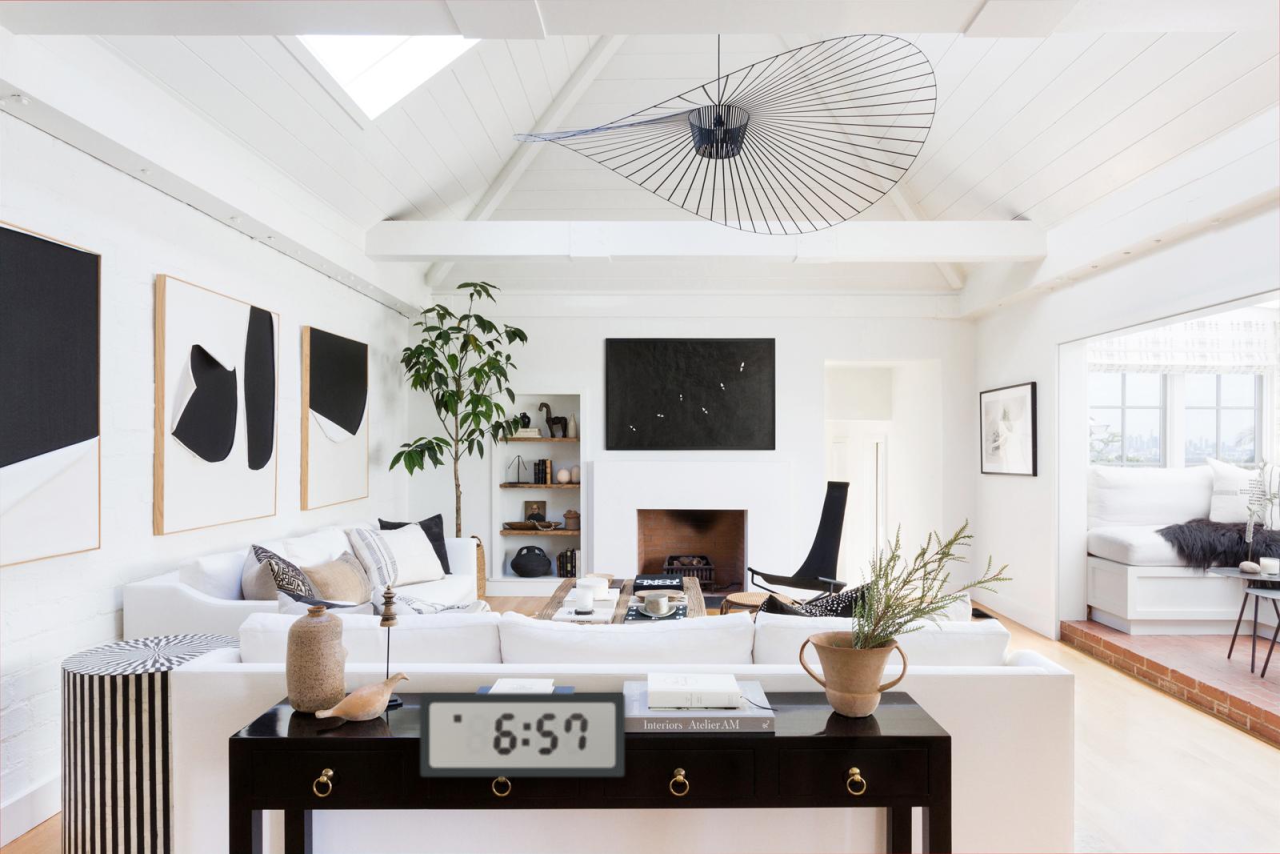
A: **6:57**
